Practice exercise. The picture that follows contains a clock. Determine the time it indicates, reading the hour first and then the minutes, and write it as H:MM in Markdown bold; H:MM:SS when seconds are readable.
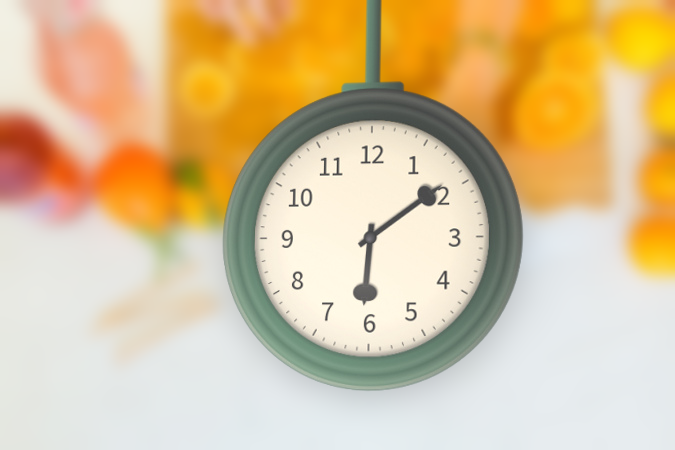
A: **6:09**
